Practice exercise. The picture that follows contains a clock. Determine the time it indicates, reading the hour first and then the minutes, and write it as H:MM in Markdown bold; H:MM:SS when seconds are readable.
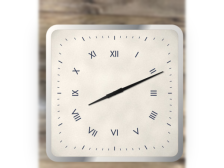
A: **8:11**
